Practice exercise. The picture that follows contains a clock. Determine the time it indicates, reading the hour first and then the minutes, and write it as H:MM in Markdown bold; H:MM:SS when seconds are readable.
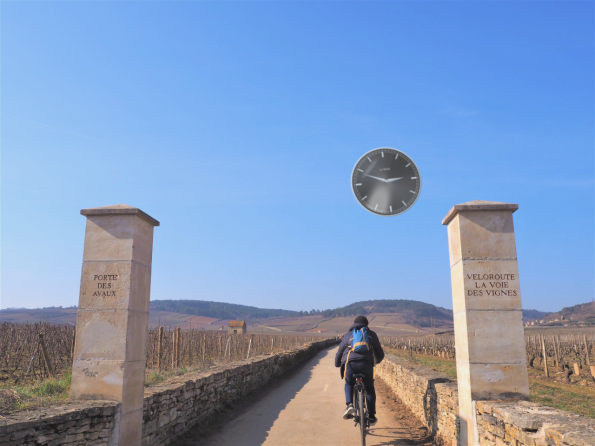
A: **2:49**
